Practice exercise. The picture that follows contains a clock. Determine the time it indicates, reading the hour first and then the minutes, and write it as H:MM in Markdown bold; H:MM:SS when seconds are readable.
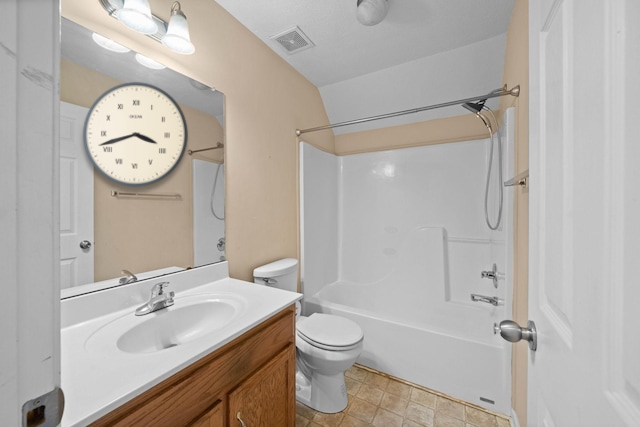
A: **3:42**
